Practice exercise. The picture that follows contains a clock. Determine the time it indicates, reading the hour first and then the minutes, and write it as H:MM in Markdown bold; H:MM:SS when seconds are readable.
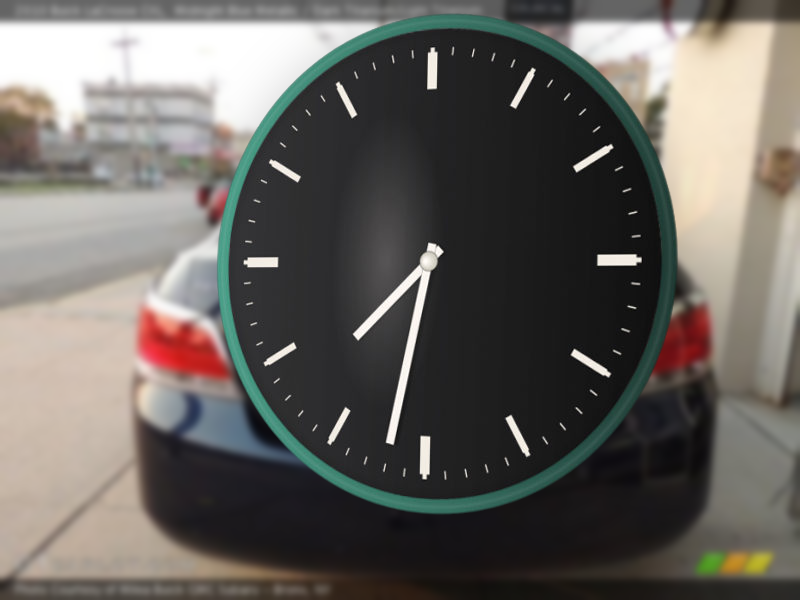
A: **7:32**
